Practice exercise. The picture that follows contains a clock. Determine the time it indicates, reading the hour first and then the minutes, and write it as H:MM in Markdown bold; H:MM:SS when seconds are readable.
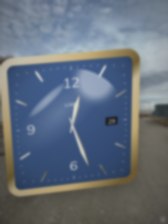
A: **12:27**
